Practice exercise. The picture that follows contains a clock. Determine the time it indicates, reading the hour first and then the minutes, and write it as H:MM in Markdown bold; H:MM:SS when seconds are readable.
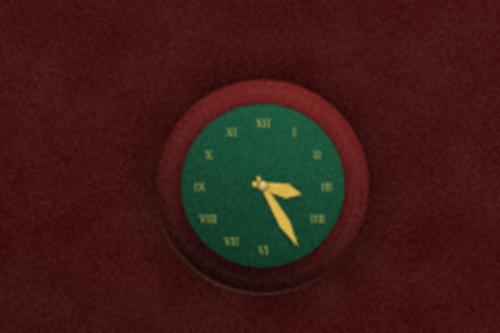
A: **3:25**
